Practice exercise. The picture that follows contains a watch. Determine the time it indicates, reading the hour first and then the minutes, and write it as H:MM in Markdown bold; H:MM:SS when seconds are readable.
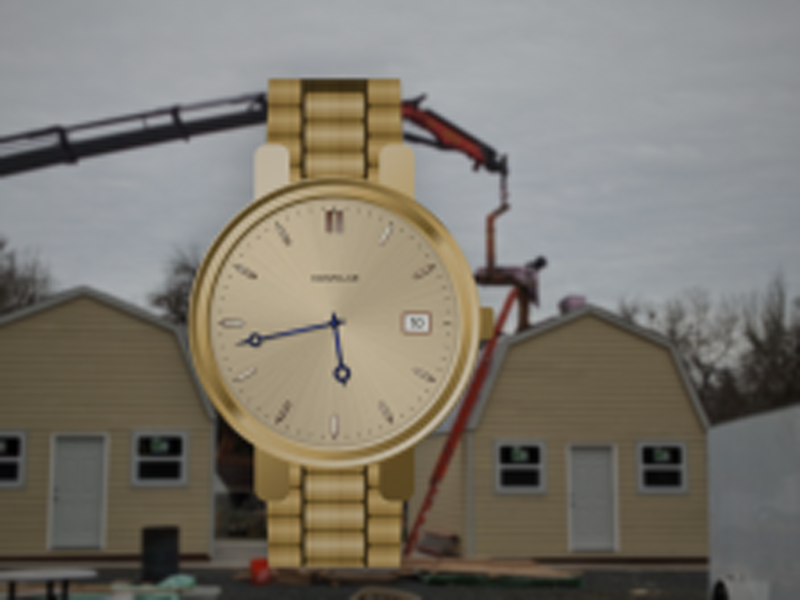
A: **5:43**
